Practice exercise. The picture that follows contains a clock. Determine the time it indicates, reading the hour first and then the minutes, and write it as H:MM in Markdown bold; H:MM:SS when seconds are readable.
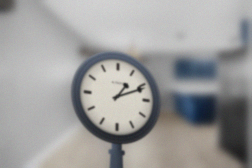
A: **1:11**
